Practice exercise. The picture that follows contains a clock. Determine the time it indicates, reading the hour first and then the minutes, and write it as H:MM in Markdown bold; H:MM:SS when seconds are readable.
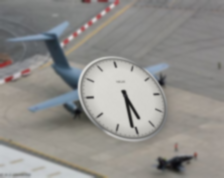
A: **5:31**
